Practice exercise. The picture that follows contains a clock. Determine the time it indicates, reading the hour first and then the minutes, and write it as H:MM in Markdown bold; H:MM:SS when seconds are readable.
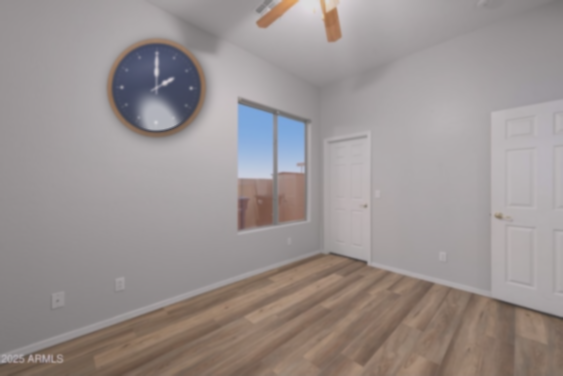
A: **2:00**
